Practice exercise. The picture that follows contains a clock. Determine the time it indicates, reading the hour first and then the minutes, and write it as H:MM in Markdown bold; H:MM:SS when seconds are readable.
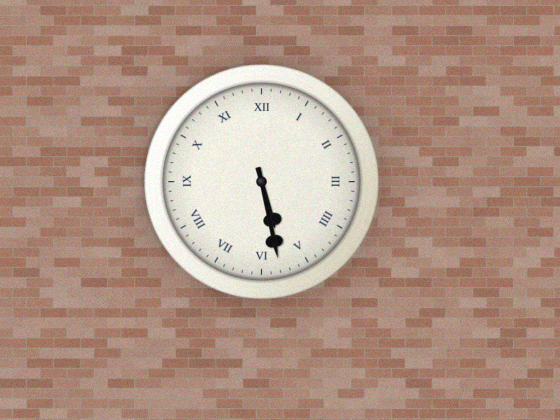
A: **5:28**
